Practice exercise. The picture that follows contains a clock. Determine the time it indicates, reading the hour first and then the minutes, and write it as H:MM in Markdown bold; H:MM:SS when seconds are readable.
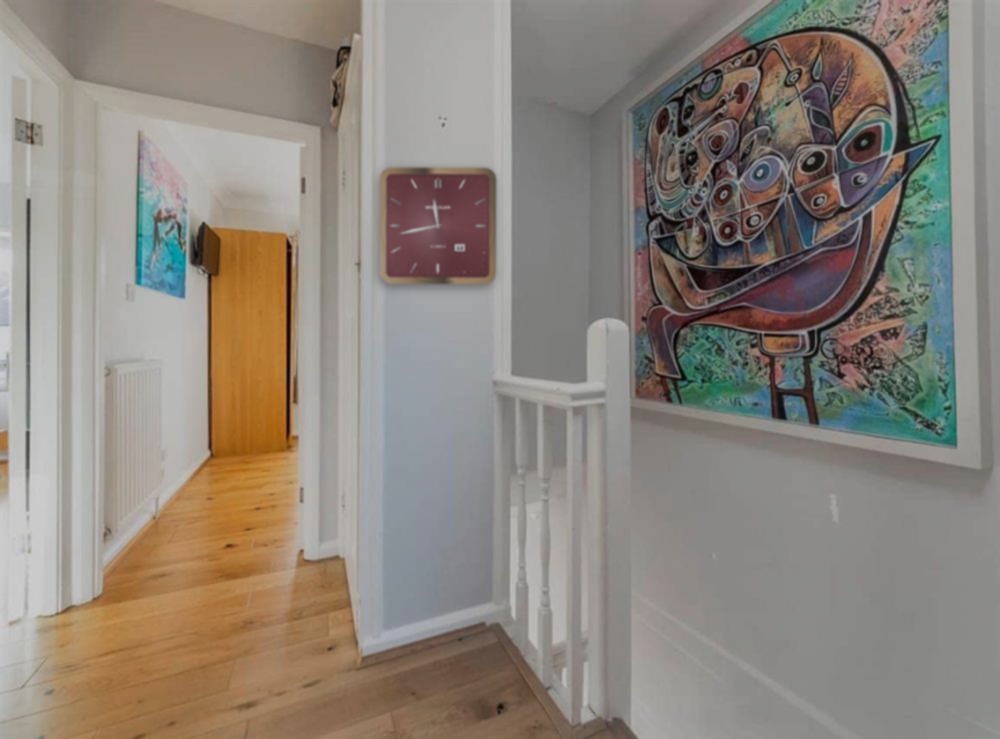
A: **11:43**
